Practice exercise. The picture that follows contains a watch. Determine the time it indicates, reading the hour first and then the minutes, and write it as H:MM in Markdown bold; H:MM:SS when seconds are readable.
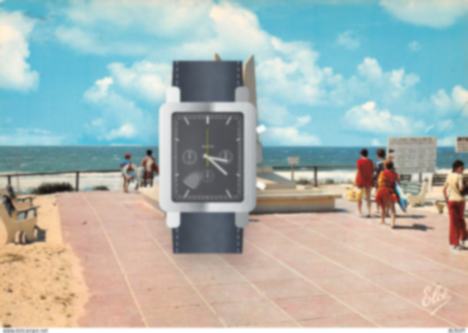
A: **3:22**
